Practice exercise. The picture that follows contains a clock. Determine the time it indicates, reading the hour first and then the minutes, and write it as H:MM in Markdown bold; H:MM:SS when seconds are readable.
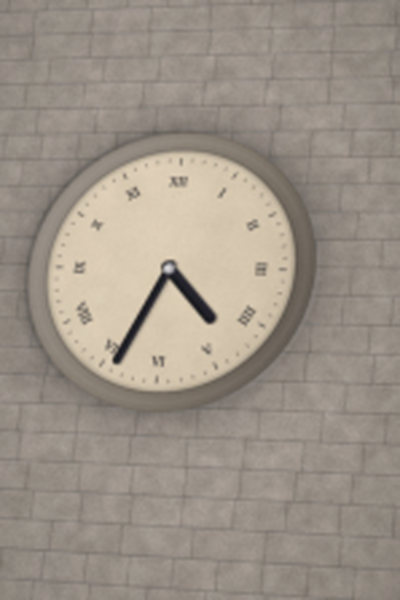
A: **4:34**
